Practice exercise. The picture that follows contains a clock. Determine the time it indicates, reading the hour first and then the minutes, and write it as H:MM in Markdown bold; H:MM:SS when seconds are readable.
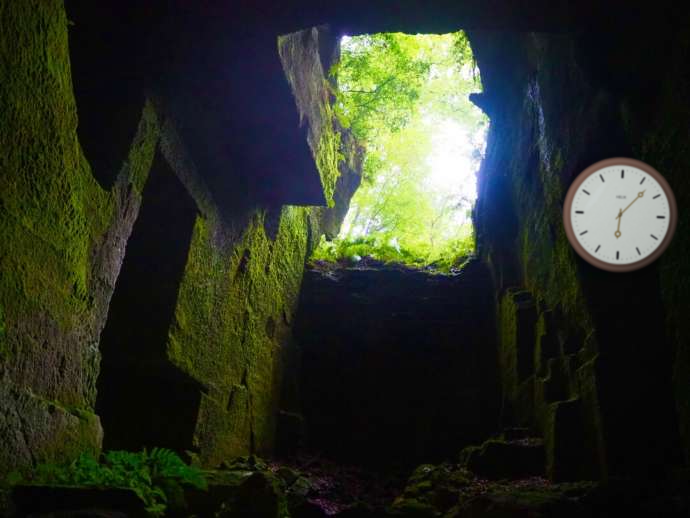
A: **6:07**
